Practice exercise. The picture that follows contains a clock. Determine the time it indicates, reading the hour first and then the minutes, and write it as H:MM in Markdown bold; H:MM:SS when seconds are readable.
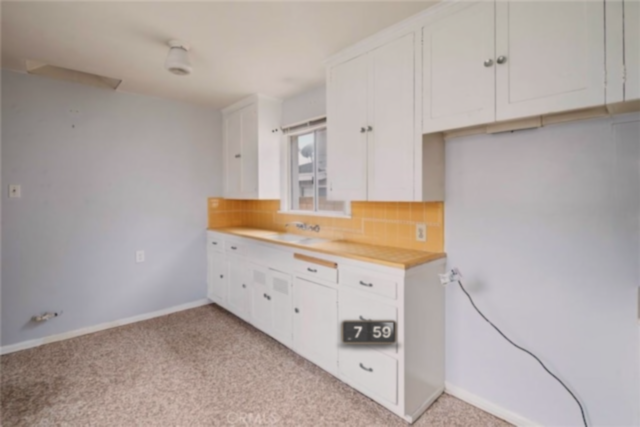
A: **7:59**
